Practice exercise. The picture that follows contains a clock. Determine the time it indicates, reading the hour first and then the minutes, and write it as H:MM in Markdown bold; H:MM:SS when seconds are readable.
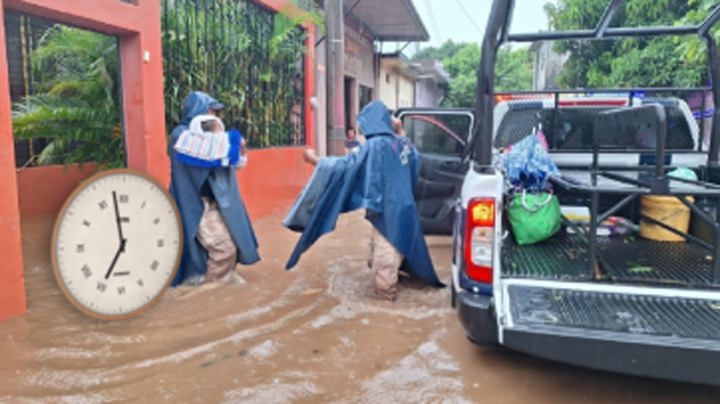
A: **6:58**
